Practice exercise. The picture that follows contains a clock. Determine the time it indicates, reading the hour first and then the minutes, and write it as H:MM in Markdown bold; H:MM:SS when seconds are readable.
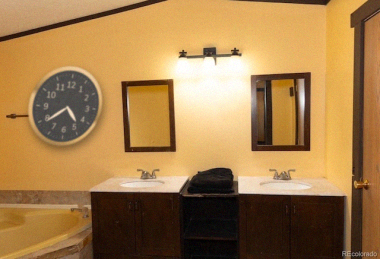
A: **4:39**
